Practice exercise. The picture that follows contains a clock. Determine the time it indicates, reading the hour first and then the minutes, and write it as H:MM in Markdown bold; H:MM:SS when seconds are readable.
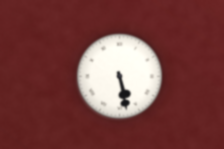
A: **5:28**
